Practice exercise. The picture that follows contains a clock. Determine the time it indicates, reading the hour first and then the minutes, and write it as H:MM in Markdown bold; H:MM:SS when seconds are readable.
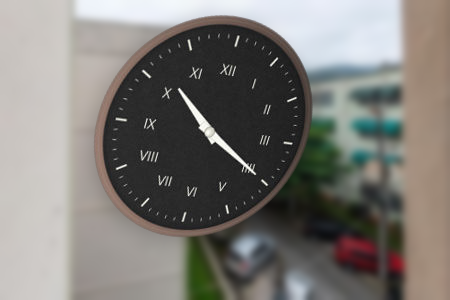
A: **10:20**
